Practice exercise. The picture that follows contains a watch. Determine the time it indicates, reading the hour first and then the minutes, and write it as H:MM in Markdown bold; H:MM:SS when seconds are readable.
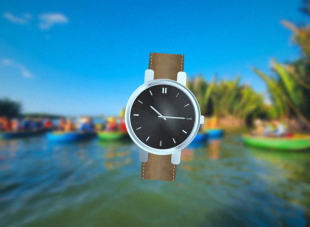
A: **10:15**
